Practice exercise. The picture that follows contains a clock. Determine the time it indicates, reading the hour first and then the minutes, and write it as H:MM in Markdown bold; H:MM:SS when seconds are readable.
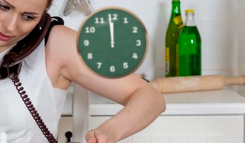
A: **11:59**
